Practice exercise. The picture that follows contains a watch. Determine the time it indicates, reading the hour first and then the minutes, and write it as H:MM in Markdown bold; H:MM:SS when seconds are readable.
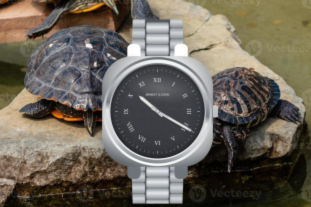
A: **10:20**
